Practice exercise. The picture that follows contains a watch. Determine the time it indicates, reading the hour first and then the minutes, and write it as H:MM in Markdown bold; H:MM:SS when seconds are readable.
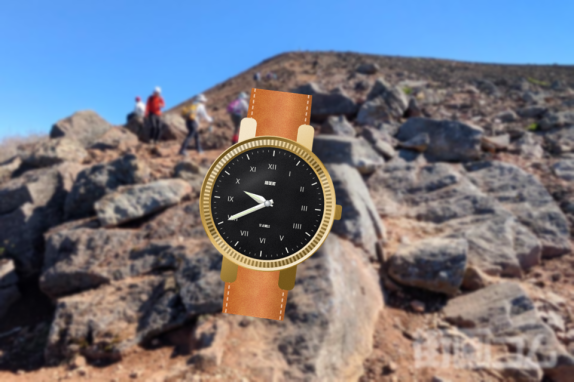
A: **9:40**
